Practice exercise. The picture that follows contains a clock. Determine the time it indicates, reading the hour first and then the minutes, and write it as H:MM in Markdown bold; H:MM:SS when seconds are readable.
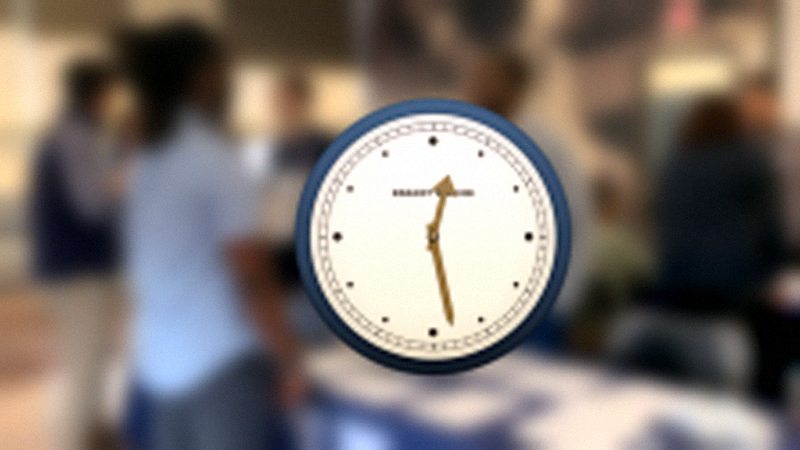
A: **12:28**
